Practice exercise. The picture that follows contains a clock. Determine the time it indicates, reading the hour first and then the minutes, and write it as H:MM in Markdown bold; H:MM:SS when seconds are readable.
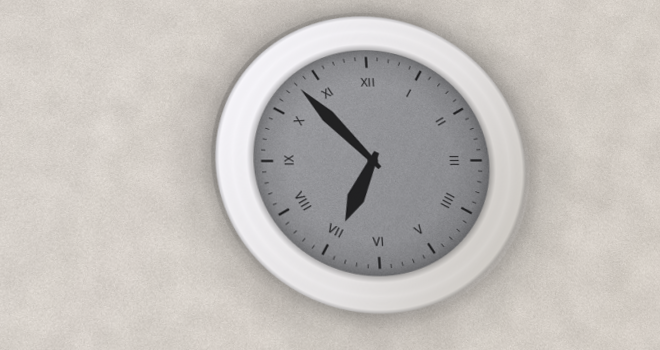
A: **6:53**
